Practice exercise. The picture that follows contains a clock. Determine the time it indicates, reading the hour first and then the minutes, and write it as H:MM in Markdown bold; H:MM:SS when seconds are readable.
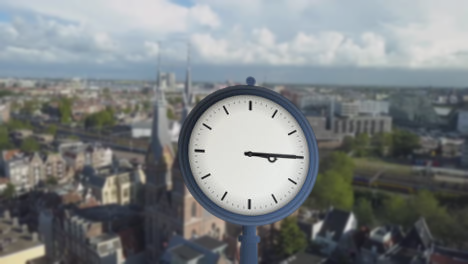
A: **3:15**
